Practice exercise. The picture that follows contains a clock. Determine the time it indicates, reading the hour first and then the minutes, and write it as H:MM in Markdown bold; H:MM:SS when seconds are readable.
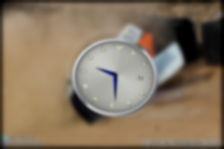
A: **9:29**
